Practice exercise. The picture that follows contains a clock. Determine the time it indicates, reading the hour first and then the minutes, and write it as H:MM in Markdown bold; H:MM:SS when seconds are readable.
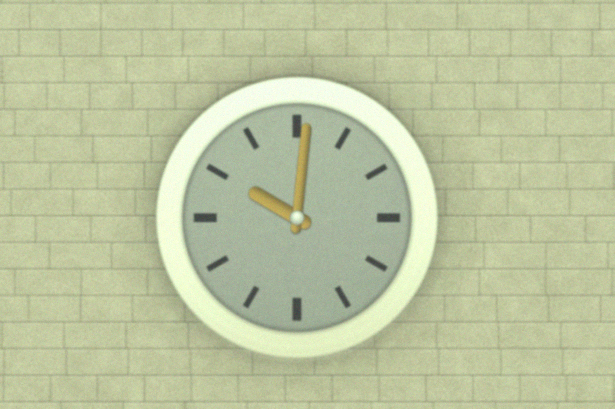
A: **10:01**
